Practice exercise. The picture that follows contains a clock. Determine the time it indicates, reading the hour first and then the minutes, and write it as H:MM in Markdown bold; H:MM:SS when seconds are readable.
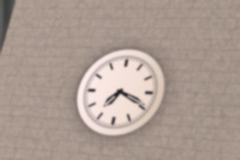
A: **7:19**
